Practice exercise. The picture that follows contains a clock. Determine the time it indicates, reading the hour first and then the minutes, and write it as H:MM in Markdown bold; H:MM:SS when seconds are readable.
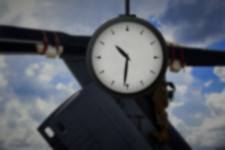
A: **10:31**
